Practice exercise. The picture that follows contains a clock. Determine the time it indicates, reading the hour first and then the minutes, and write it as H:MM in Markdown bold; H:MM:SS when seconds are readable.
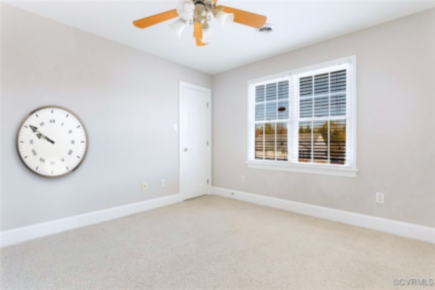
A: **9:51**
